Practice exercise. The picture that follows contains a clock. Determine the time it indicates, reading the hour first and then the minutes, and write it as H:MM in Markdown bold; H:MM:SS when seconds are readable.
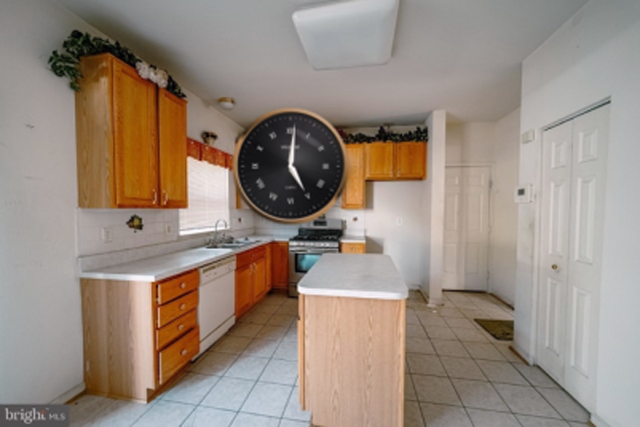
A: **5:01**
